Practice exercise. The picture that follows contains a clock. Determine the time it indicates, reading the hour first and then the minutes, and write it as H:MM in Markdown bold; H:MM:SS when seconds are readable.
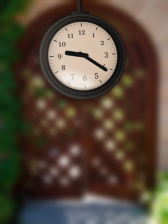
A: **9:21**
